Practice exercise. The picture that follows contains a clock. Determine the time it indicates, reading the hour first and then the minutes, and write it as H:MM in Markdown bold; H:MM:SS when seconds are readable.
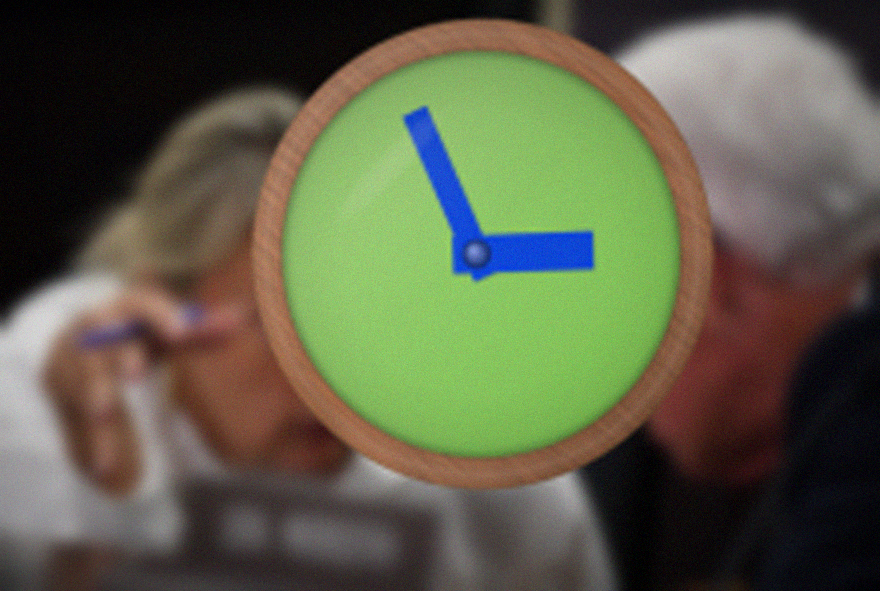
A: **2:56**
